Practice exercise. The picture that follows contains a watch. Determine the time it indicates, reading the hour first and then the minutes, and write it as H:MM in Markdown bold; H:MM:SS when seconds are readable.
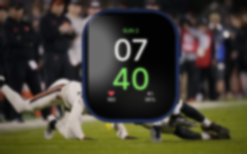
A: **7:40**
